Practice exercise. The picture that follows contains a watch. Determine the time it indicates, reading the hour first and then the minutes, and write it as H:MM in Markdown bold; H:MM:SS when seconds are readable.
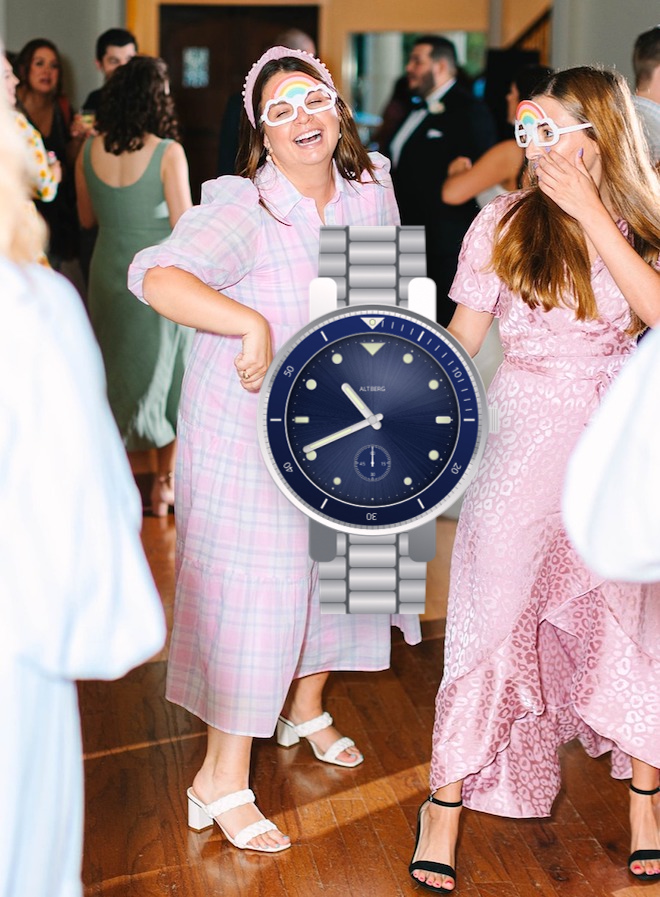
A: **10:41**
